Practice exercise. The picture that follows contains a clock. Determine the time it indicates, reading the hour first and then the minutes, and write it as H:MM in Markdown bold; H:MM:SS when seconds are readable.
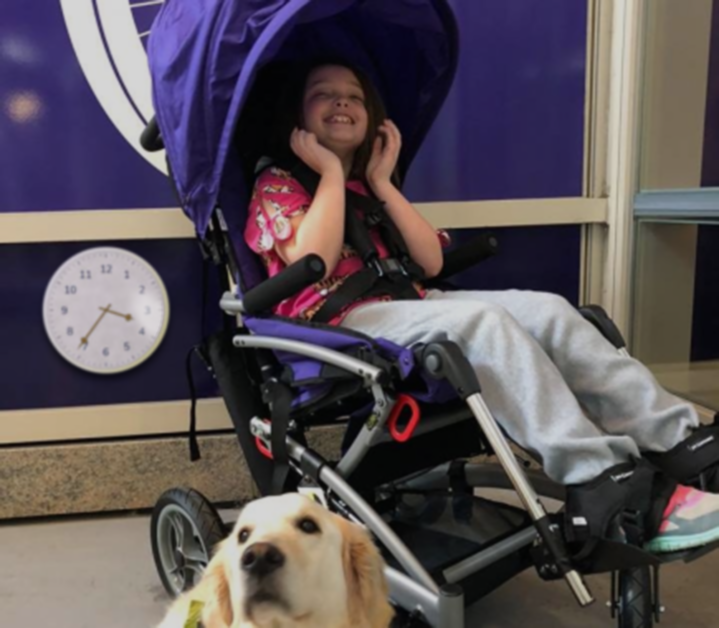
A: **3:36**
